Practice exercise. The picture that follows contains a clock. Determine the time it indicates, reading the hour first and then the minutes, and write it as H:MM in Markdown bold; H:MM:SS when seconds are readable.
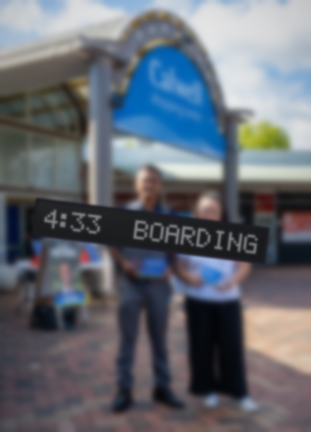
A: **4:33**
